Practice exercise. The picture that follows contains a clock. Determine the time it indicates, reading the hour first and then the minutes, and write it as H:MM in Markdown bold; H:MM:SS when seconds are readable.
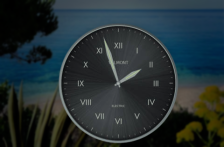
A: **1:57**
